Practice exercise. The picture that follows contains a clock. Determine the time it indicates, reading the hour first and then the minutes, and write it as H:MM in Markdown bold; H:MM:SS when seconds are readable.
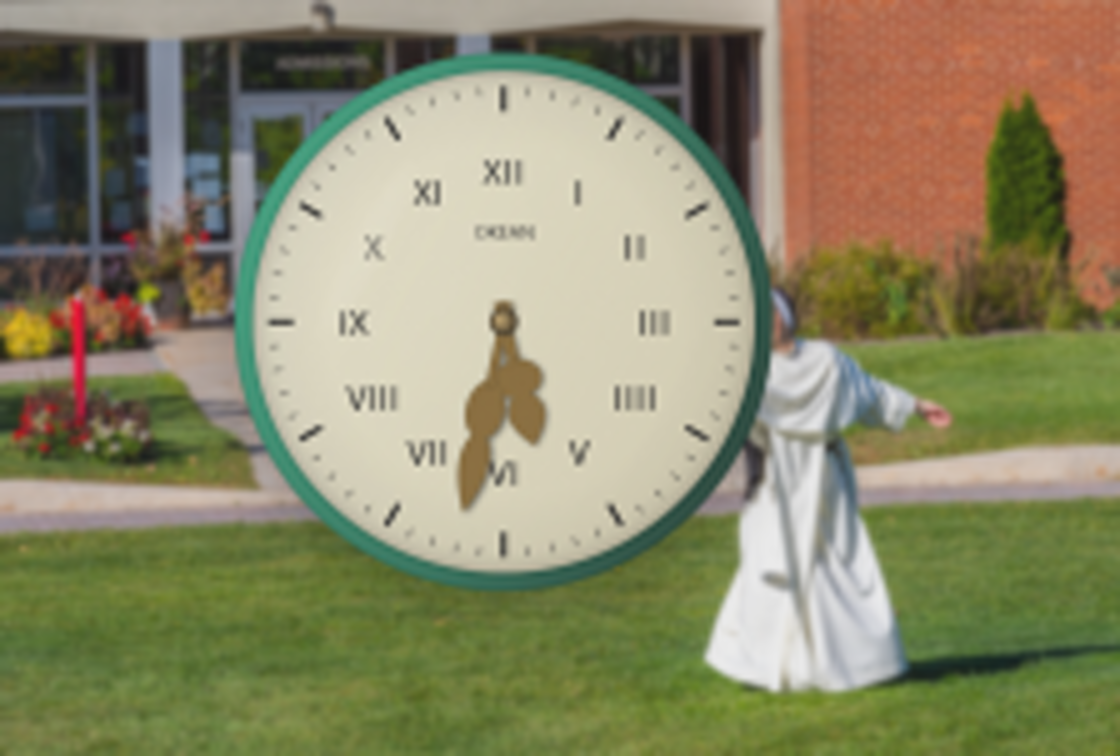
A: **5:32**
